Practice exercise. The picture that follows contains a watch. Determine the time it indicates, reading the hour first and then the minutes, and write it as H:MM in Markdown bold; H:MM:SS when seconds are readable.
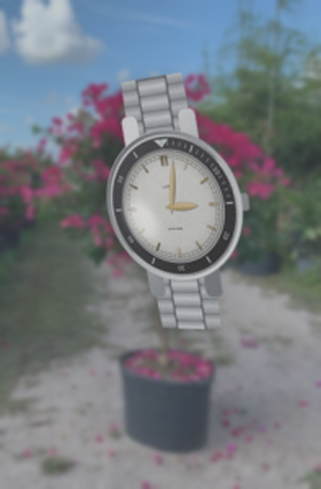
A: **3:02**
